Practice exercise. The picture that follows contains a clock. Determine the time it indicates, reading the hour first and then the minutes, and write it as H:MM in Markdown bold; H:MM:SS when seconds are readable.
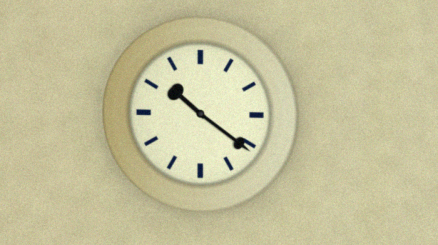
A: **10:21**
